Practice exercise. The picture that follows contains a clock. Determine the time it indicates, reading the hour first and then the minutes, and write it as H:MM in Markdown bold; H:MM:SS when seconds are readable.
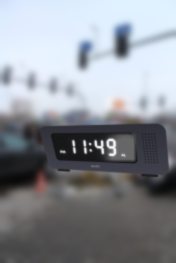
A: **11:49**
